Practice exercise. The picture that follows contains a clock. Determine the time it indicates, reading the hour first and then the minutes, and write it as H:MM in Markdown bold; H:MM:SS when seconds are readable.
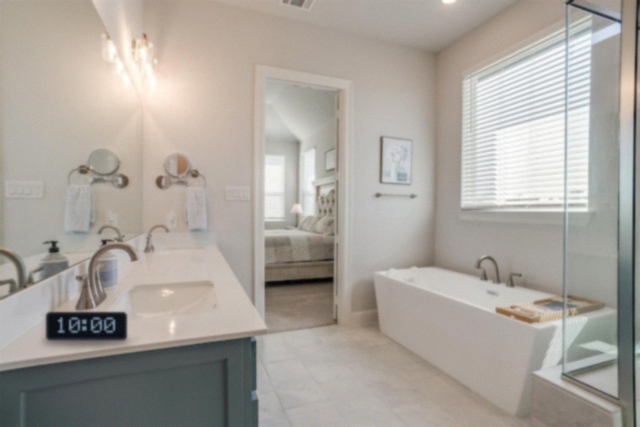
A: **10:00**
